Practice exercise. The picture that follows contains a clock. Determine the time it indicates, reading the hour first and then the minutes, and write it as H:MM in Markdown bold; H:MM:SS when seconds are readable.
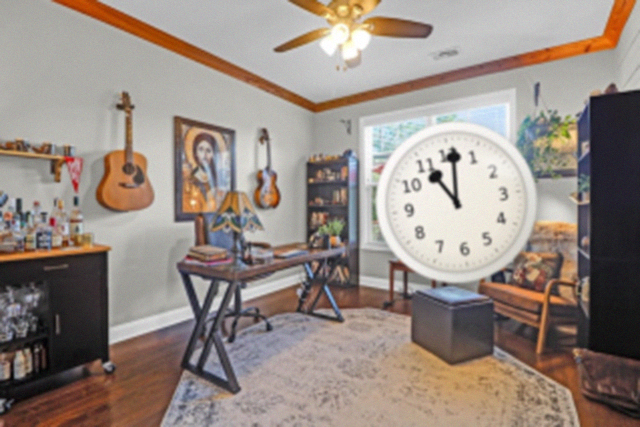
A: **11:01**
